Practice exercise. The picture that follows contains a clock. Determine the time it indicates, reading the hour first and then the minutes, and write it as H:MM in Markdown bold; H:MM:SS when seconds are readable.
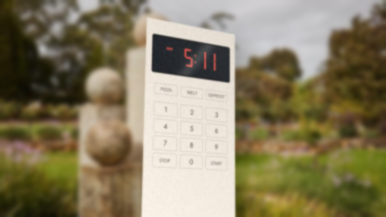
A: **5:11**
